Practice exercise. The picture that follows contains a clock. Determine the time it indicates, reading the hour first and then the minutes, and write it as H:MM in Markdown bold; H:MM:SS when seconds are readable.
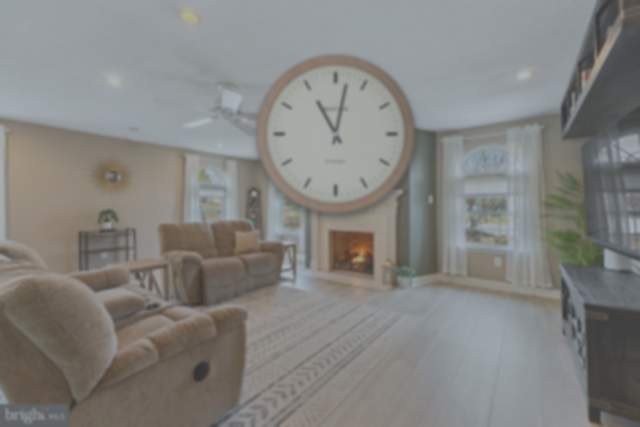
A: **11:02**
